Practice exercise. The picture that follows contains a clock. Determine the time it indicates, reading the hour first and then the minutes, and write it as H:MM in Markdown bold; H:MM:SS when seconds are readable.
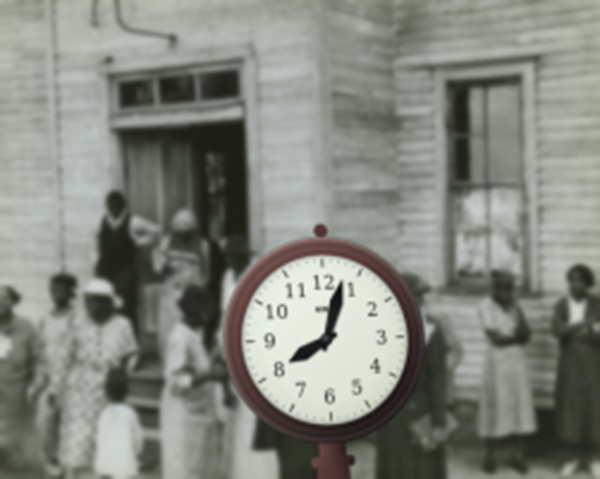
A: **8:03**
